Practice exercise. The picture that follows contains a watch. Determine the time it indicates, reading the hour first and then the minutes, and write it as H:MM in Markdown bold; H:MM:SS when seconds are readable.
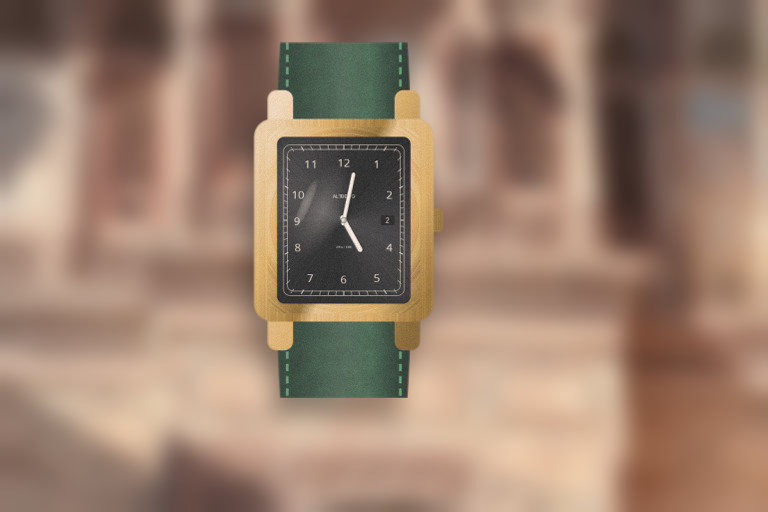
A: **5:02**
